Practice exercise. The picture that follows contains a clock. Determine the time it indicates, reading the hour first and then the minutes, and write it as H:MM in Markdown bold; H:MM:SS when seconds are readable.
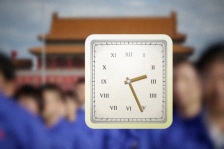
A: **2:26**
